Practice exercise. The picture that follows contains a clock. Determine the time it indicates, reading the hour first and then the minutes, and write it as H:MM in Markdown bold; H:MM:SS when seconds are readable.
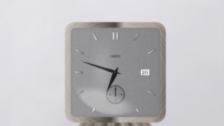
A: **6:48**
